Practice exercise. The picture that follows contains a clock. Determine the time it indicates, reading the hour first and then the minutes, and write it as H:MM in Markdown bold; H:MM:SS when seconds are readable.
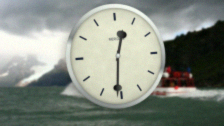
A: **12:31**
